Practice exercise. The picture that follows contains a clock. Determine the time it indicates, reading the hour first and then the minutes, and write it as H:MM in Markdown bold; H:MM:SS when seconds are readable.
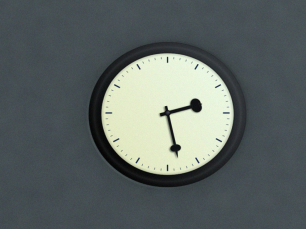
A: **2:28**
